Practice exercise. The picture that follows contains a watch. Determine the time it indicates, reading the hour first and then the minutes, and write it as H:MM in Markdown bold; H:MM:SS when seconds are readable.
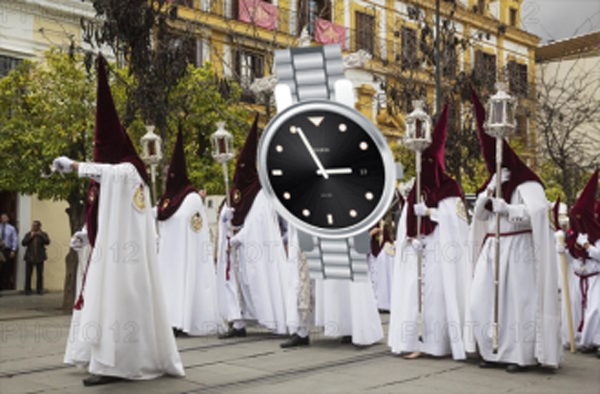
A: **2:56**
